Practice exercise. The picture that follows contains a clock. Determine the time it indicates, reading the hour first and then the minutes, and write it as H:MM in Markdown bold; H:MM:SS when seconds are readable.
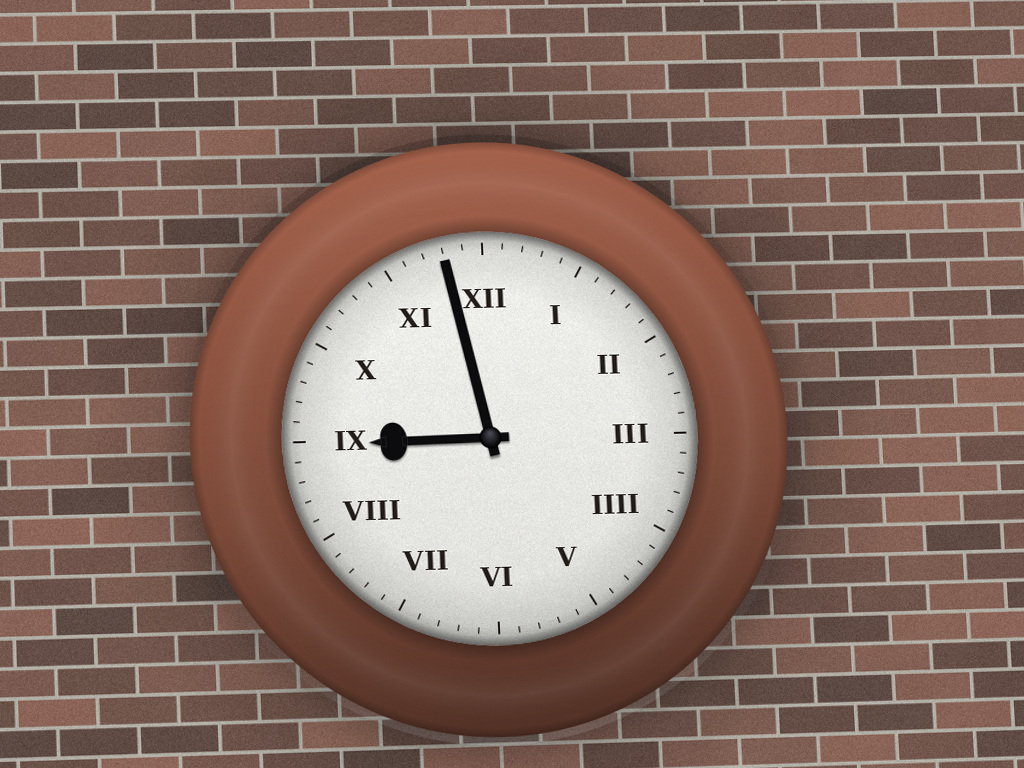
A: **8:58**
